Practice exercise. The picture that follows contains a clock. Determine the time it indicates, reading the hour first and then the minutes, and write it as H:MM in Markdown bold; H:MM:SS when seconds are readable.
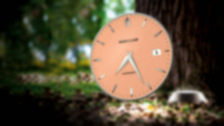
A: **7:26**
